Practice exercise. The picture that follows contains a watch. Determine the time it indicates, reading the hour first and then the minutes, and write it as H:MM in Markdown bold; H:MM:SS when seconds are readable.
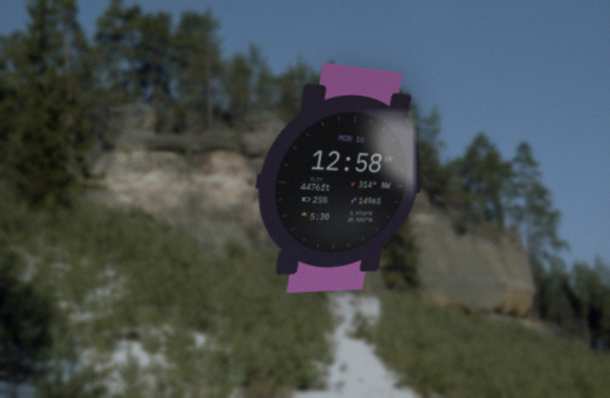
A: **12:58**
